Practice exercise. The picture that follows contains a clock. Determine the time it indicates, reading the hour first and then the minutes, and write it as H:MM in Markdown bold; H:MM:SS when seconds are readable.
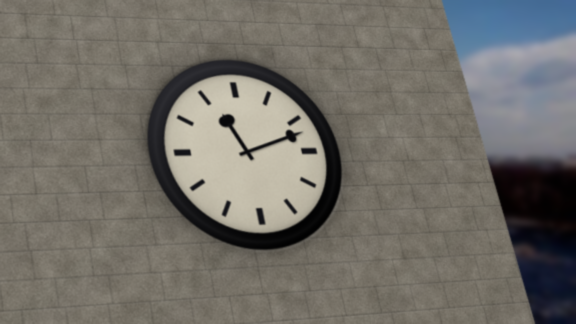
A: **11:12**
